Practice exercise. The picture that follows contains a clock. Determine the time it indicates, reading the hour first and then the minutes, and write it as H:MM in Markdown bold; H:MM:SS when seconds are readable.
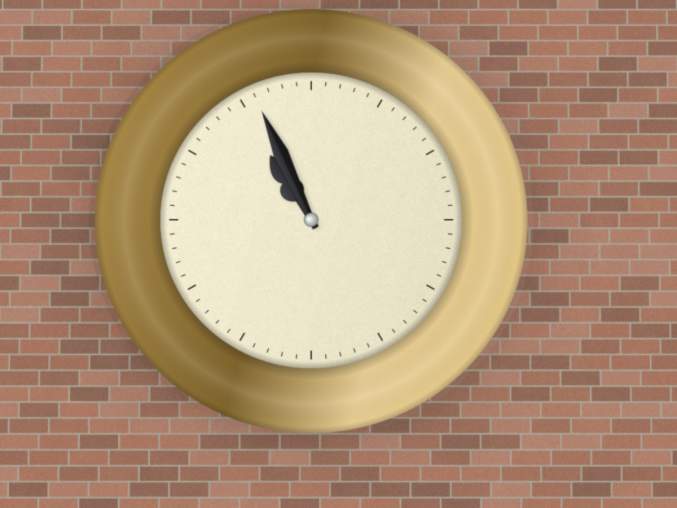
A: **10:56**
